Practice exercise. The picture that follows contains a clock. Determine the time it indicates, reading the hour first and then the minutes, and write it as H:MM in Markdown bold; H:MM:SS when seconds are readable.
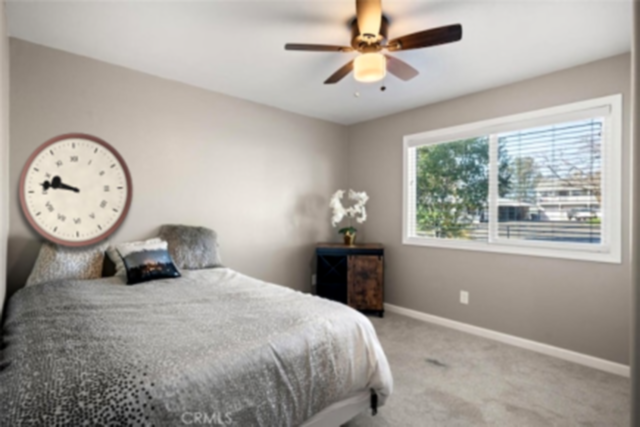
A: **9:47**
